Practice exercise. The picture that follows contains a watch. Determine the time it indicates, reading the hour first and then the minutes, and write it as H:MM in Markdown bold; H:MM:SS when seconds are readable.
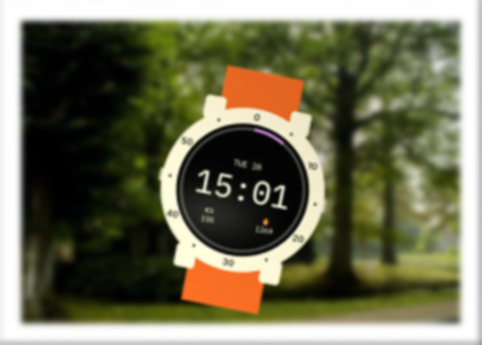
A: **15:01**
